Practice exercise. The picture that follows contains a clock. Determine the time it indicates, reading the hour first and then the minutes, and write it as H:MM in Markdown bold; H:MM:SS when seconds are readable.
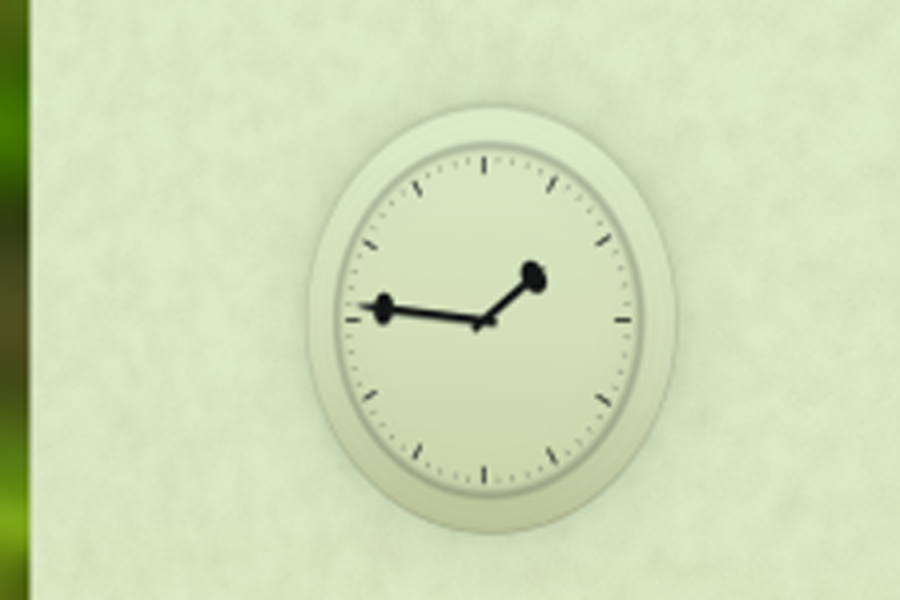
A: **1:46**
